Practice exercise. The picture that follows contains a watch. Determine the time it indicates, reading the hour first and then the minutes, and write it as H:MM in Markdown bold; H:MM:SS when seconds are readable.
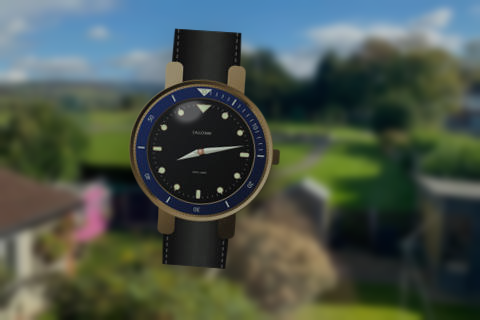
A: **8:13**
